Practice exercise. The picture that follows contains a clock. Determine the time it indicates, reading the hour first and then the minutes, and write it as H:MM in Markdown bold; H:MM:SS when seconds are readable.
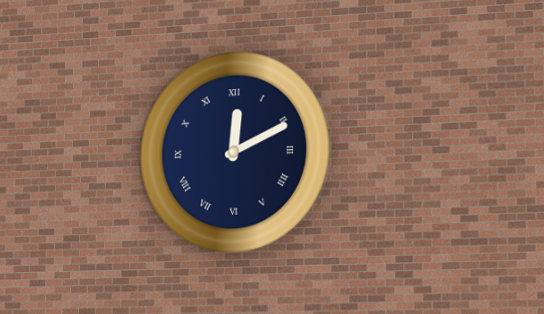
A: **12:11**
